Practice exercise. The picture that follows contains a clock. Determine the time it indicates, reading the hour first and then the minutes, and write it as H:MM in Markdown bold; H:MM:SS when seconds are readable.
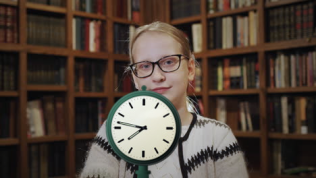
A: **7:47**
